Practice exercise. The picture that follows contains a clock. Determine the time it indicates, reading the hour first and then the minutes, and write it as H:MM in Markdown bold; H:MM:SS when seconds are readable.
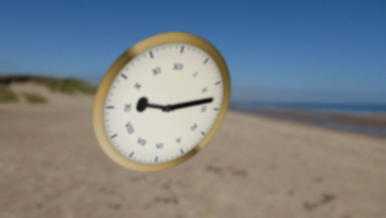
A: **9:13**
